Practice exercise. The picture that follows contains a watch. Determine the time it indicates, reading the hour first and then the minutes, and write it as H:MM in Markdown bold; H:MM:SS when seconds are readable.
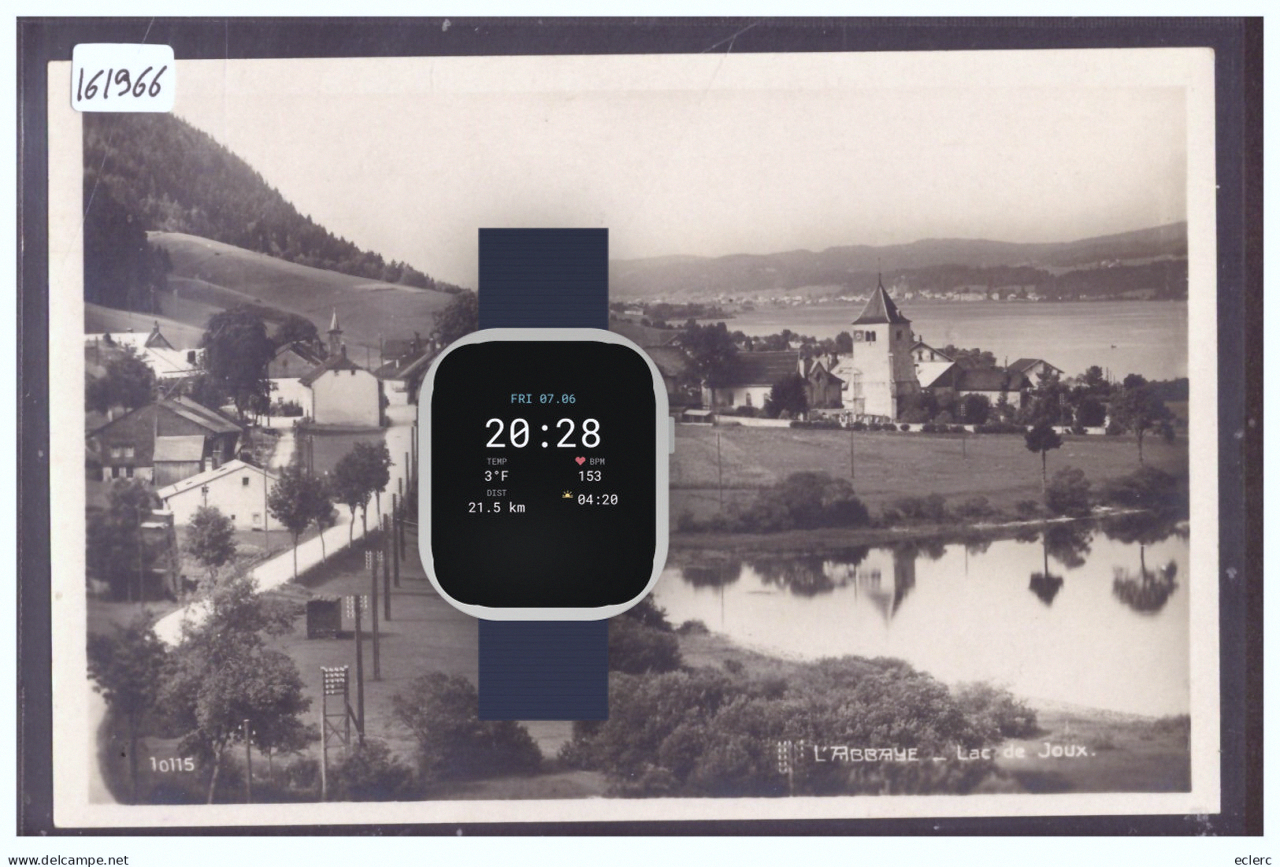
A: **20:28**
